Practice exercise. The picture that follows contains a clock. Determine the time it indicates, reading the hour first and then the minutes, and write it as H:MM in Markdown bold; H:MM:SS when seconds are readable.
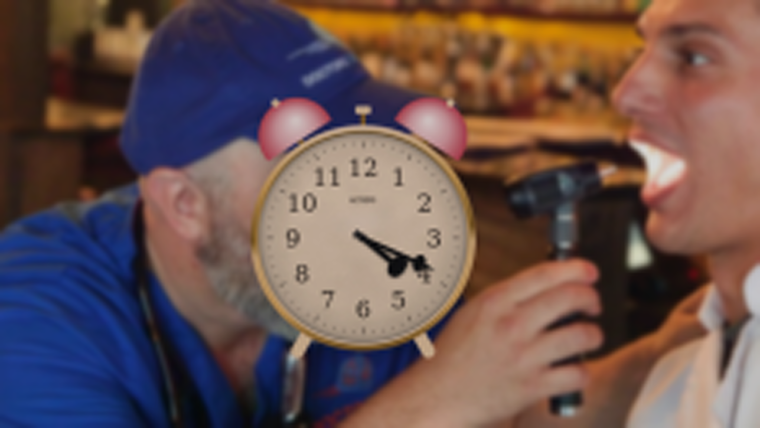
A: **4:19**
